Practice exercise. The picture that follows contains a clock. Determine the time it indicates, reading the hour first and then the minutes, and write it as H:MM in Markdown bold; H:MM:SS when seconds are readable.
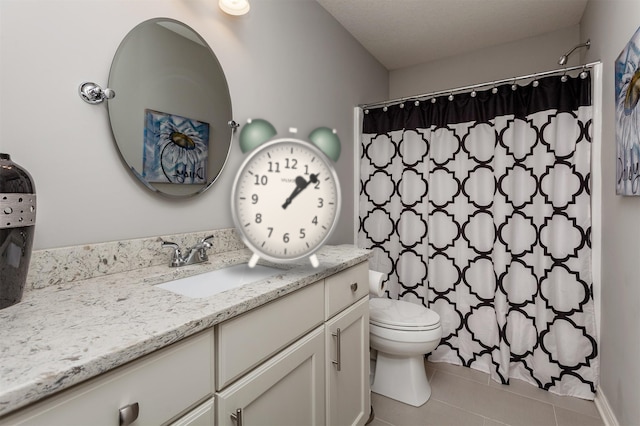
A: **1:08**
